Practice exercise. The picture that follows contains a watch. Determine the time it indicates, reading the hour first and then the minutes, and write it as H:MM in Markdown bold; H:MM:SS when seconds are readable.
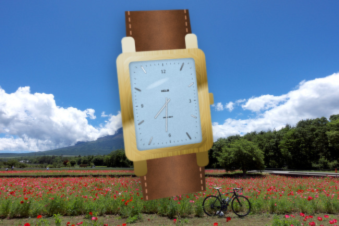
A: **7:31**
